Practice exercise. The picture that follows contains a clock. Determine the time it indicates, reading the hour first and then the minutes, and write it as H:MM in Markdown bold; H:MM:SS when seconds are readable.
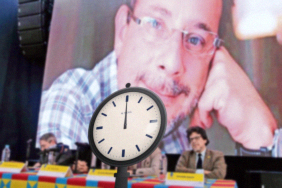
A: **12:00**
